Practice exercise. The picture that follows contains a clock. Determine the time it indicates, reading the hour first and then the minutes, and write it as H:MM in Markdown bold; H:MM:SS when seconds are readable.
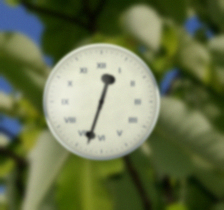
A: **12:33**
